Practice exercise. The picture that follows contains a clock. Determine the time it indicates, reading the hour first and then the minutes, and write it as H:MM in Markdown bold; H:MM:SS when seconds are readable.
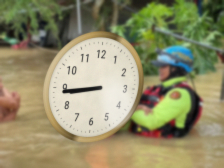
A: **8:44**
